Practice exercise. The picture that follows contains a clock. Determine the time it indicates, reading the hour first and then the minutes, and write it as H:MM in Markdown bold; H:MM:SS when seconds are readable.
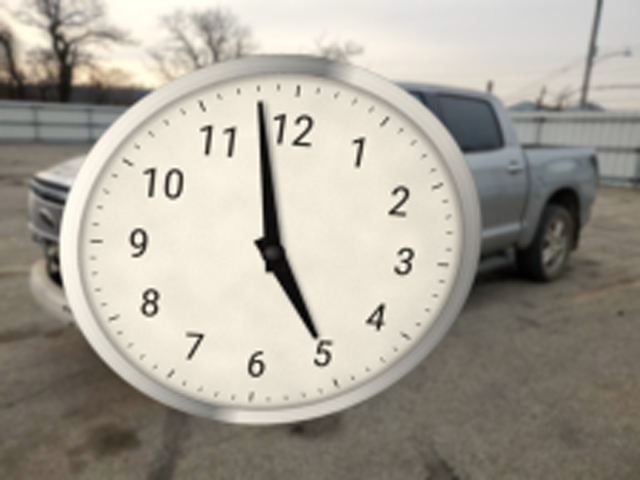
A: **4:58**
